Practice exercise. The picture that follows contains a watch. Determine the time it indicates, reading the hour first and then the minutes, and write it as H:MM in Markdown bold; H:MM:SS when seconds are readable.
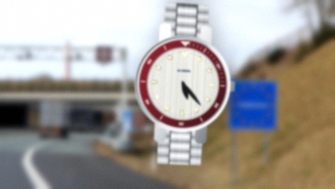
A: **5:23**
